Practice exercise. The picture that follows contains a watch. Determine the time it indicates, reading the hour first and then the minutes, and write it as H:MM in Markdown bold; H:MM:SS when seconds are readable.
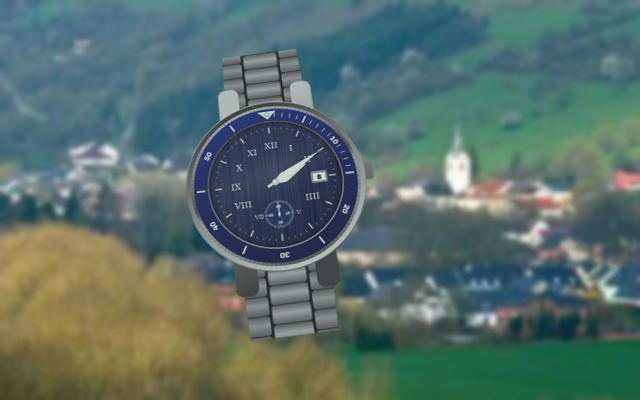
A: **2:10**
